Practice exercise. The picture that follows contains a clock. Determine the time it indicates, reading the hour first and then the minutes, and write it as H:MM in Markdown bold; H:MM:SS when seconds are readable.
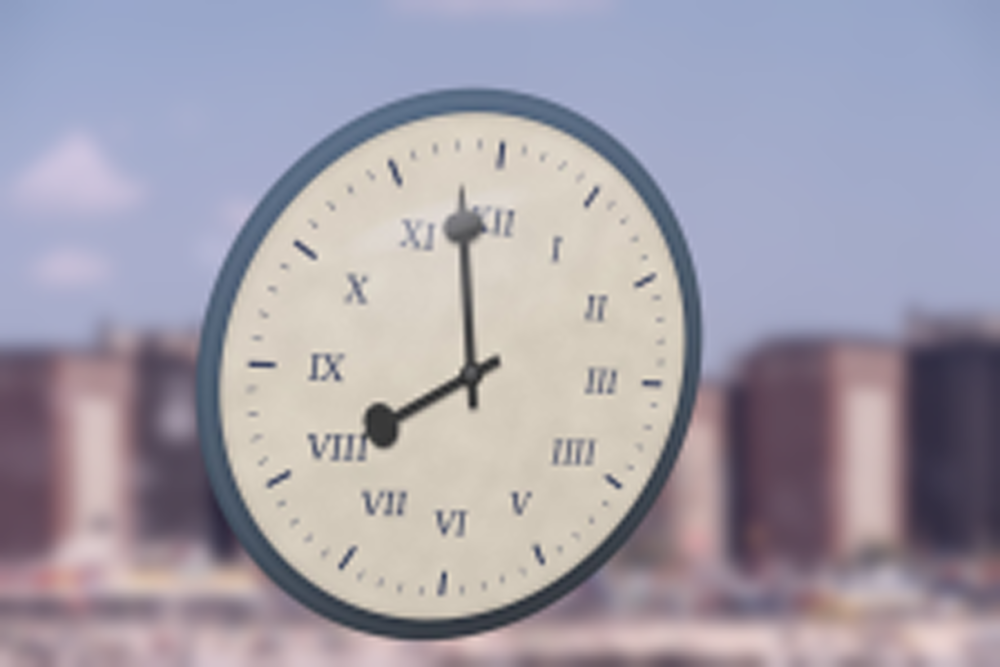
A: **7:58**
